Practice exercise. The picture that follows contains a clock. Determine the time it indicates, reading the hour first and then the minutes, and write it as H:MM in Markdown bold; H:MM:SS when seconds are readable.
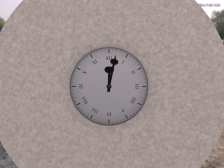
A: **12:02**
